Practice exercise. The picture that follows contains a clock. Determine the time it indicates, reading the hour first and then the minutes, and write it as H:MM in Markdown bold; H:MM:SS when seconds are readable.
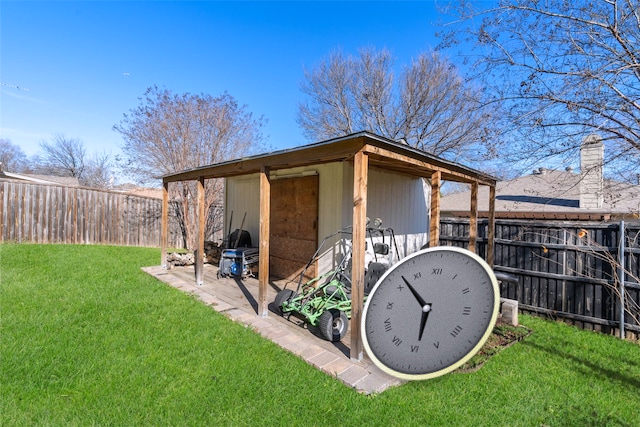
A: **5:52**
